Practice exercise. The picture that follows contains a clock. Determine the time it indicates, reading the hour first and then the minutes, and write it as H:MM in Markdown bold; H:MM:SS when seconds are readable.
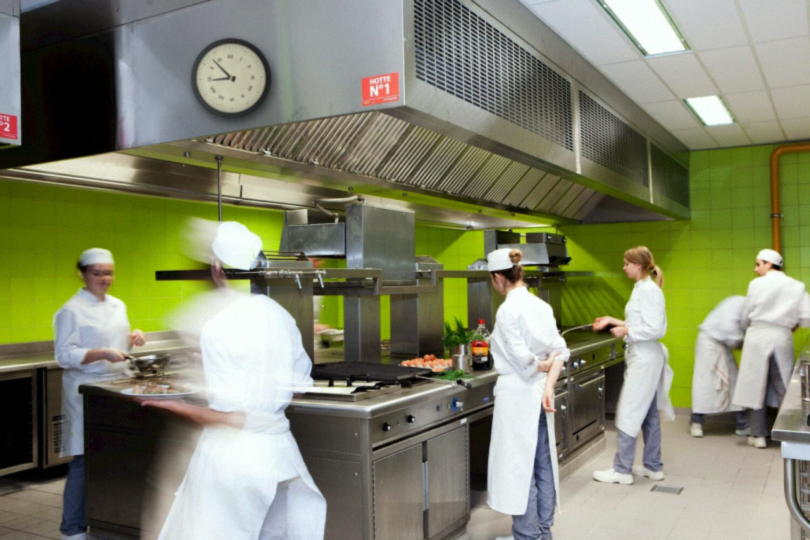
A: **8:53**
